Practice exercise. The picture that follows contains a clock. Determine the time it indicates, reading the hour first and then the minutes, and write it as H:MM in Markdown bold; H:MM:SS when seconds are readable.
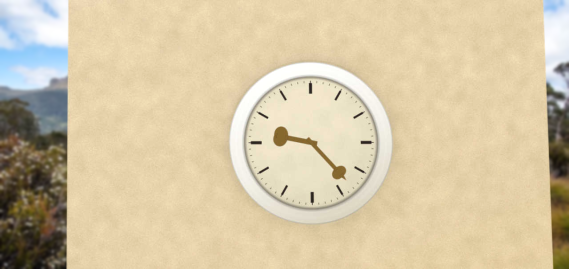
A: **9:23**
